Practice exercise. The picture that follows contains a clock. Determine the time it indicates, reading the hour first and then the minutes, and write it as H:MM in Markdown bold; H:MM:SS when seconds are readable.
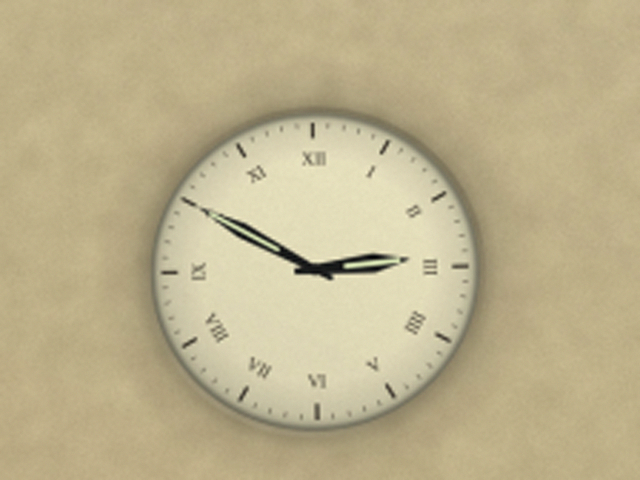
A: **2:50**
